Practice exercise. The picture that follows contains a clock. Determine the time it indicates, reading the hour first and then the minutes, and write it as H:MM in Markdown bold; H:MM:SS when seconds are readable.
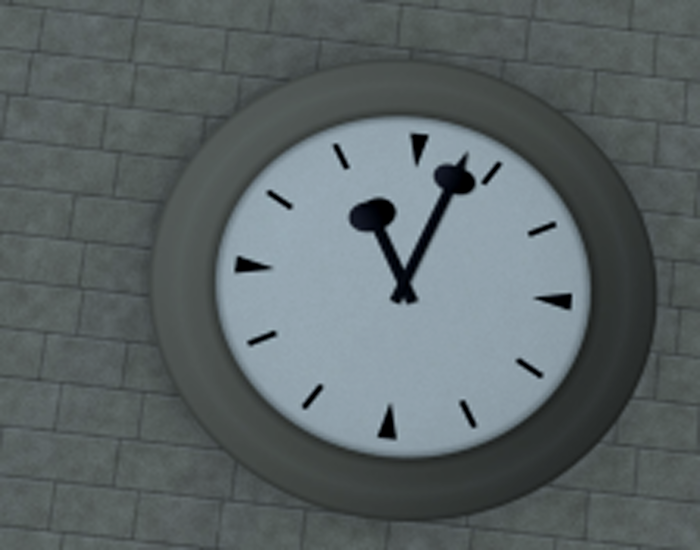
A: **11:03**
